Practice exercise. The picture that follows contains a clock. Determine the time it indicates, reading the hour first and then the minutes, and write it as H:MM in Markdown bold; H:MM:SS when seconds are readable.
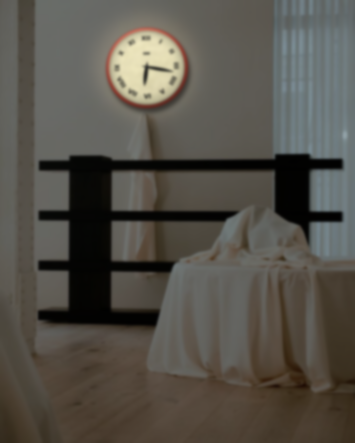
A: **6:17**
